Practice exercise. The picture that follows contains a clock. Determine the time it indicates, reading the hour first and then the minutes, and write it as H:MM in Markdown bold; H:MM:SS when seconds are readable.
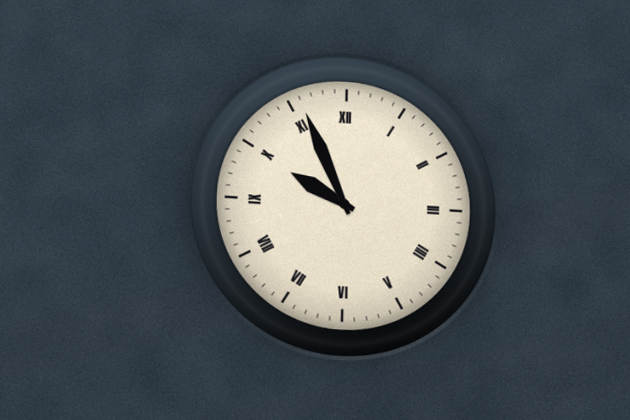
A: **9:56**
